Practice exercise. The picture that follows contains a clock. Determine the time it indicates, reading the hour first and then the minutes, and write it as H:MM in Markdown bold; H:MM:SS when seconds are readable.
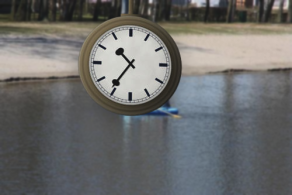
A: **10:36**
